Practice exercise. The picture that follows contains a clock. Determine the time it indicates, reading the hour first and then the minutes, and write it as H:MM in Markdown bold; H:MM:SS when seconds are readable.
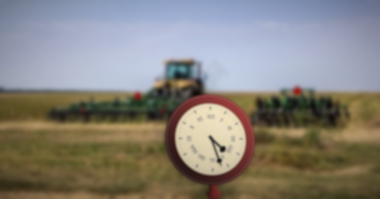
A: **4:27**
